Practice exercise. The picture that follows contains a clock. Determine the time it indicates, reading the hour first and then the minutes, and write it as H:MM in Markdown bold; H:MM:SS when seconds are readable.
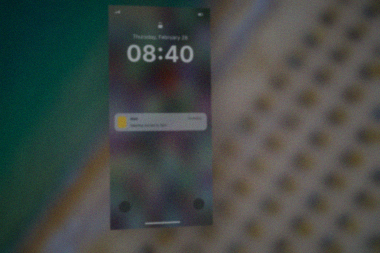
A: **8:40**
